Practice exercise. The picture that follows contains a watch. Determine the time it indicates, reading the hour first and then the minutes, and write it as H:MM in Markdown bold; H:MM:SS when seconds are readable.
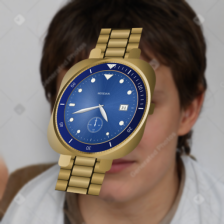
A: **4:42**
